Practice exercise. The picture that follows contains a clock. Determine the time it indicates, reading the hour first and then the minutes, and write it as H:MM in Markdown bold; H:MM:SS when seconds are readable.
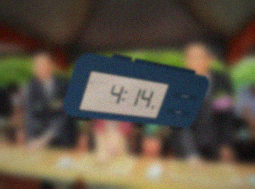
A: **4:14**
